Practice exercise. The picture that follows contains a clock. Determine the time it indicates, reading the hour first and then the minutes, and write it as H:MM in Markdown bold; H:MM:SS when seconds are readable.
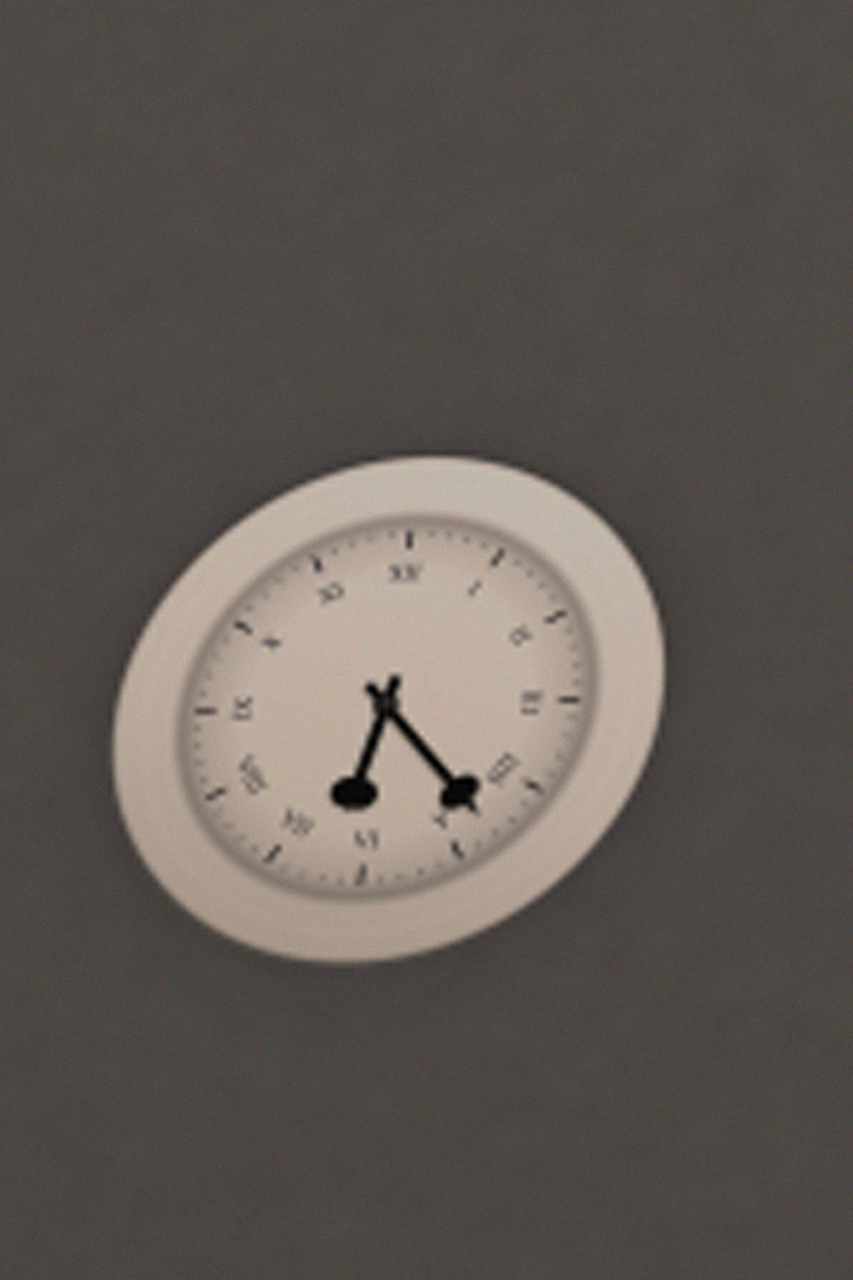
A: **6:23**
